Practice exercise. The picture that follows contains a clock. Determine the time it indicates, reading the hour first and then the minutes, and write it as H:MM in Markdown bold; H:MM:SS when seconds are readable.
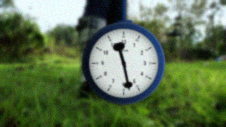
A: **11:28**
